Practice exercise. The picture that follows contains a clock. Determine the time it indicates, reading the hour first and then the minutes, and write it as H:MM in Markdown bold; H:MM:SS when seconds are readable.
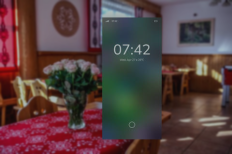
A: **7:42**
